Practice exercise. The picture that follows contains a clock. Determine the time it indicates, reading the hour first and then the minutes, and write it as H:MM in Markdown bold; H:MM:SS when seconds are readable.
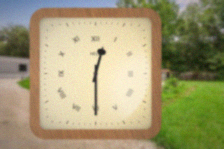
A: **12:30**
